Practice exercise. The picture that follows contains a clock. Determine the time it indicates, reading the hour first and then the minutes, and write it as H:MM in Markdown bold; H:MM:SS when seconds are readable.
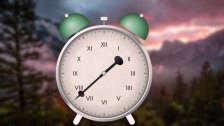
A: **1:38**
